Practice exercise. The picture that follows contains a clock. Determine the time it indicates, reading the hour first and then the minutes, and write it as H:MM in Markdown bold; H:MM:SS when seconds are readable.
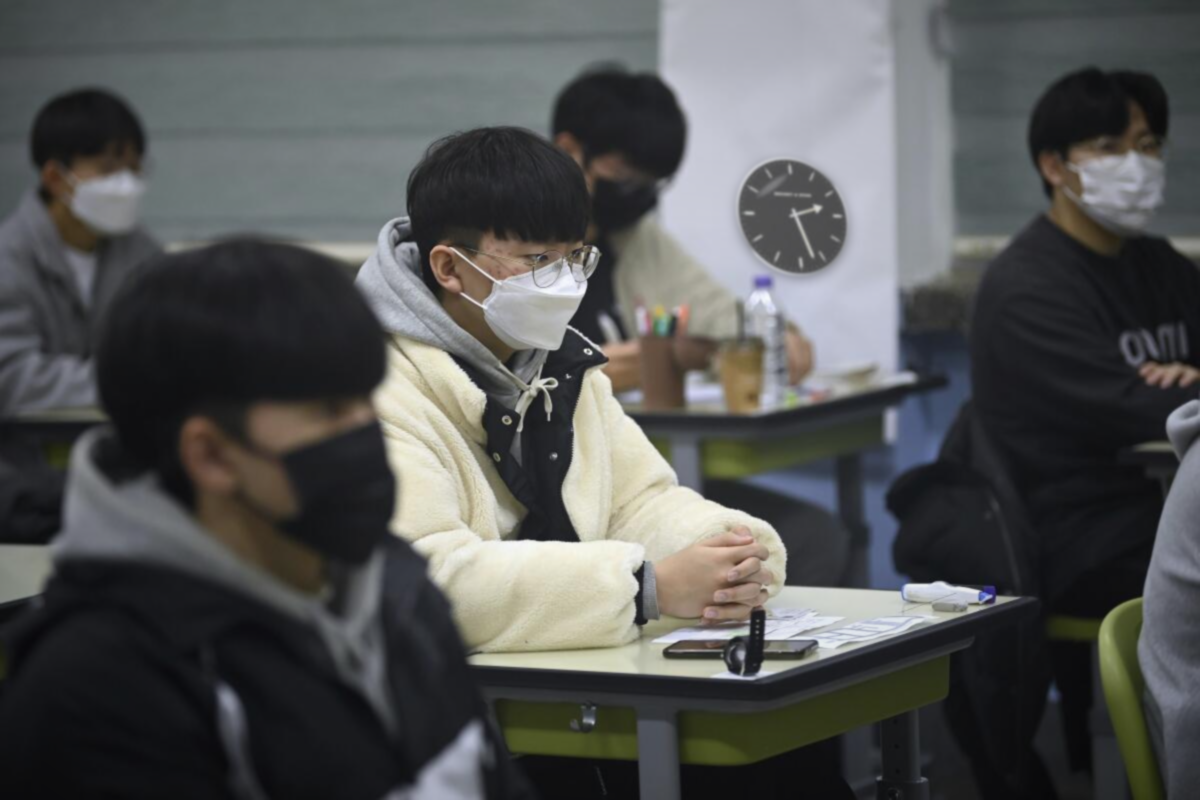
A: **2:27**
